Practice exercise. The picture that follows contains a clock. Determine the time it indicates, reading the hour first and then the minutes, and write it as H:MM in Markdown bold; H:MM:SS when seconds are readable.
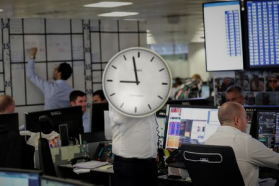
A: **8:58**
